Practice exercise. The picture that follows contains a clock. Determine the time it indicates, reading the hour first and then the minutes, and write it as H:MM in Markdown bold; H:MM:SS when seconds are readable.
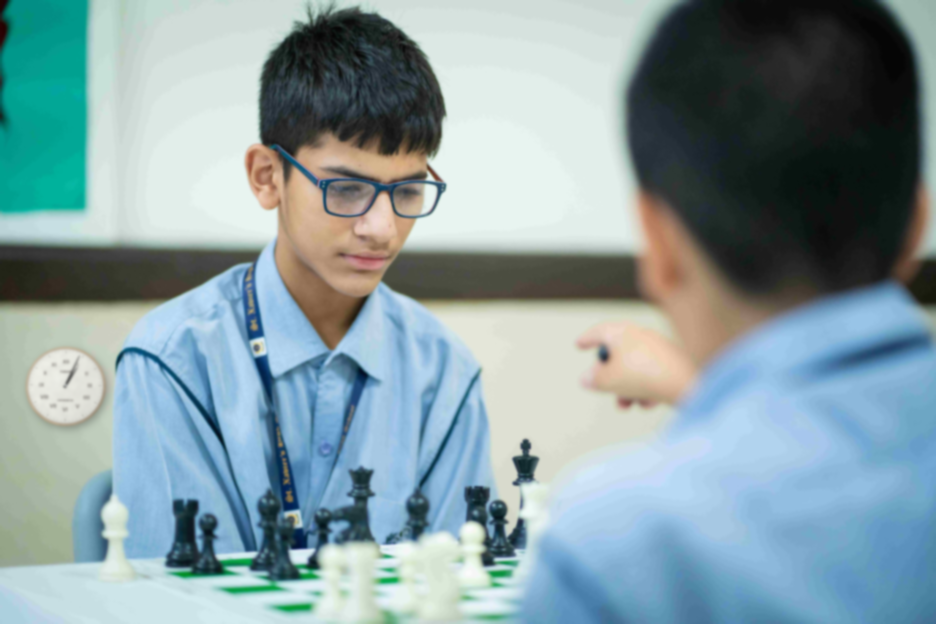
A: **1:04**
